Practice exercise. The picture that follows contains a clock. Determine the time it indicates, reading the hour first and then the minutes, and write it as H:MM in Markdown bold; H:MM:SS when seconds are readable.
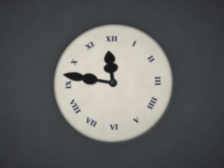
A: **11:47**
